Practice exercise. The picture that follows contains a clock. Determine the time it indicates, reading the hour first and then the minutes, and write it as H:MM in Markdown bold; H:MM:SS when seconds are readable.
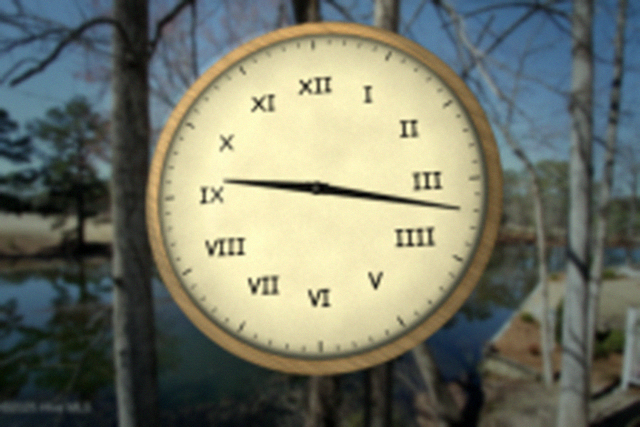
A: **9:17**
